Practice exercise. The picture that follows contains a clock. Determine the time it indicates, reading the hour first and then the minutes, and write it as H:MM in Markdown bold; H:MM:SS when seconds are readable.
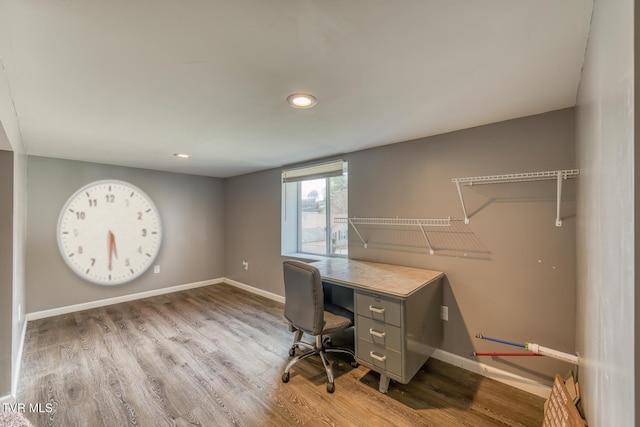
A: **5:30**
